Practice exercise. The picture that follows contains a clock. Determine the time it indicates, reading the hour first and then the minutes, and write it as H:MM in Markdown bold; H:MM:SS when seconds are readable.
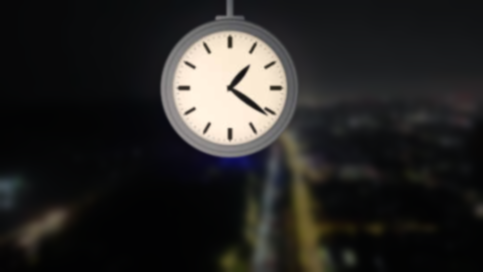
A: **1:21**
